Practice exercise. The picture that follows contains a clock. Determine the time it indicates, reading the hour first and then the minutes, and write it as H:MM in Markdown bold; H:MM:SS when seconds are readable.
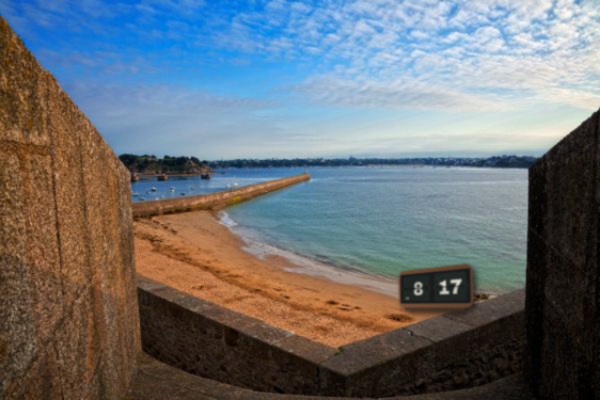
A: **8:17**
